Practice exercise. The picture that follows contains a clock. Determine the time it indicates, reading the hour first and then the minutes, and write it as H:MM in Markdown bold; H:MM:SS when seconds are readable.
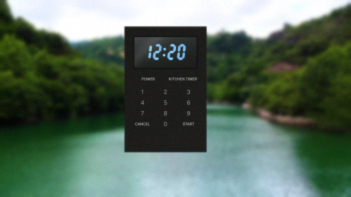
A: **12:20**
